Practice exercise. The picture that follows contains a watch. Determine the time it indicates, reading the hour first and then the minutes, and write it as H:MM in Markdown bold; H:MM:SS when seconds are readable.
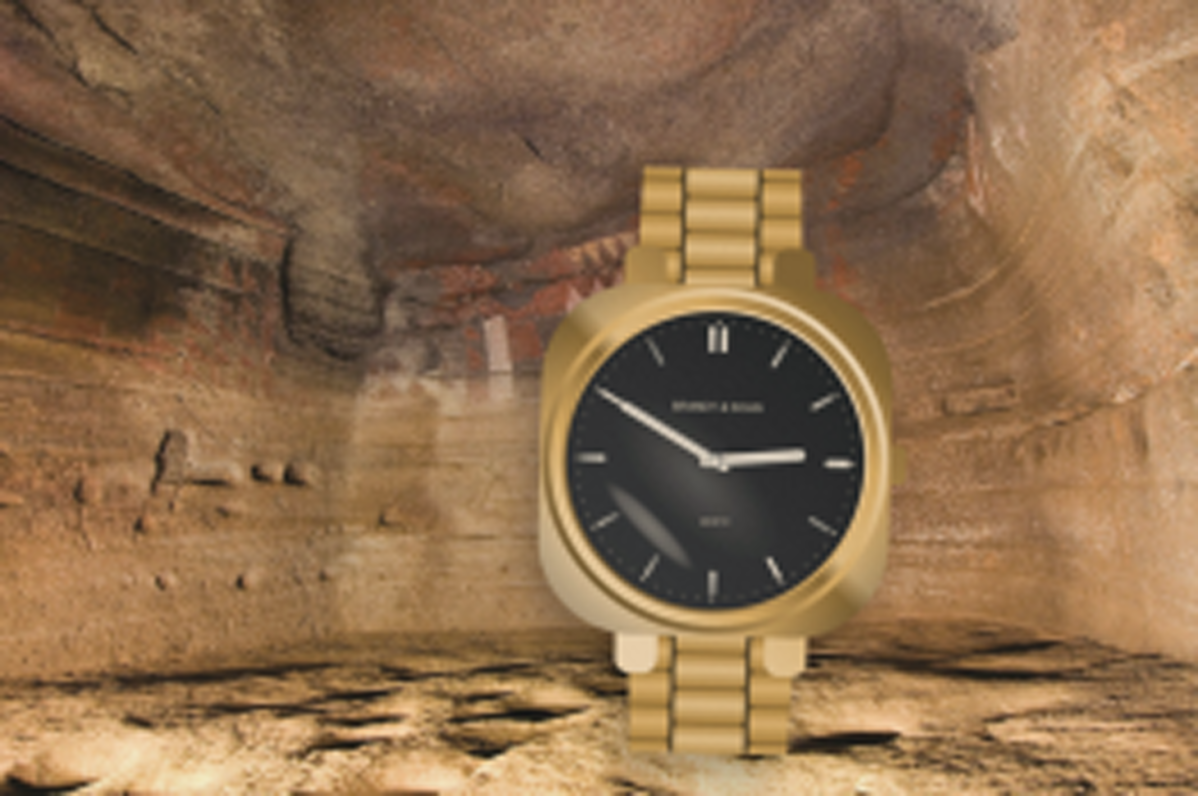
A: **2:50**
